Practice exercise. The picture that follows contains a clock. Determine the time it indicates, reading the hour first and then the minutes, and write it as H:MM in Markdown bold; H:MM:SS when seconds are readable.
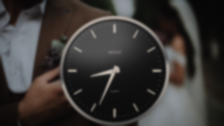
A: **8:34**
